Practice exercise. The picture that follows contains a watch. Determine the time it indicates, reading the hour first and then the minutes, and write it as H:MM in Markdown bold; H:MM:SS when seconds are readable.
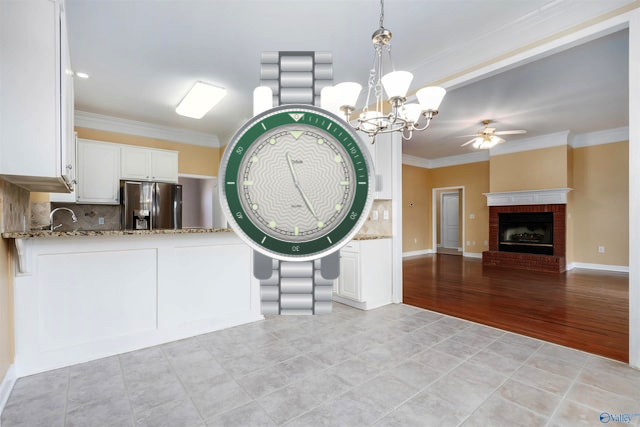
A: **11:25**
